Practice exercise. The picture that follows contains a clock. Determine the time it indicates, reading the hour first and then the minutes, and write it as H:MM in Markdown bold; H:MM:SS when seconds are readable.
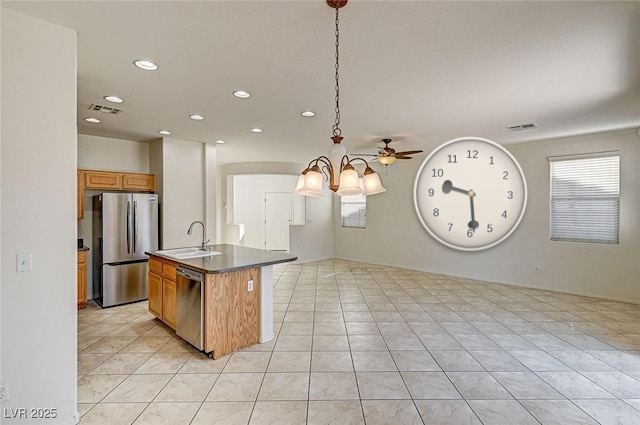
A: **9:29**
